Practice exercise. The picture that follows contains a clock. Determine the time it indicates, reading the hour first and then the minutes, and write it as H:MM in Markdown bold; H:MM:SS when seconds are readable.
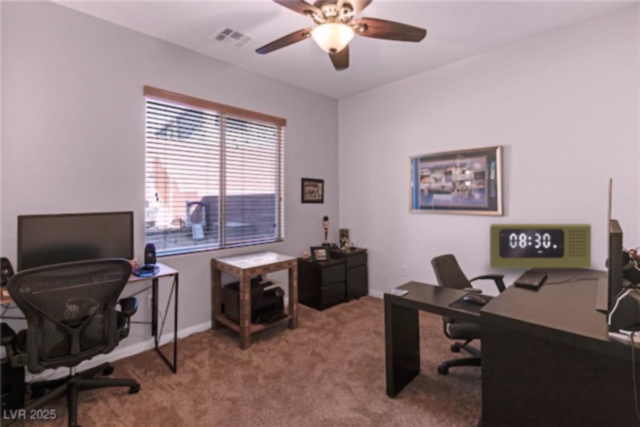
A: **8:30**
